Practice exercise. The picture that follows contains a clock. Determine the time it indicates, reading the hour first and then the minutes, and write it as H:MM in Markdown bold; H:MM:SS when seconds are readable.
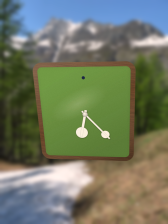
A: **6:23**
